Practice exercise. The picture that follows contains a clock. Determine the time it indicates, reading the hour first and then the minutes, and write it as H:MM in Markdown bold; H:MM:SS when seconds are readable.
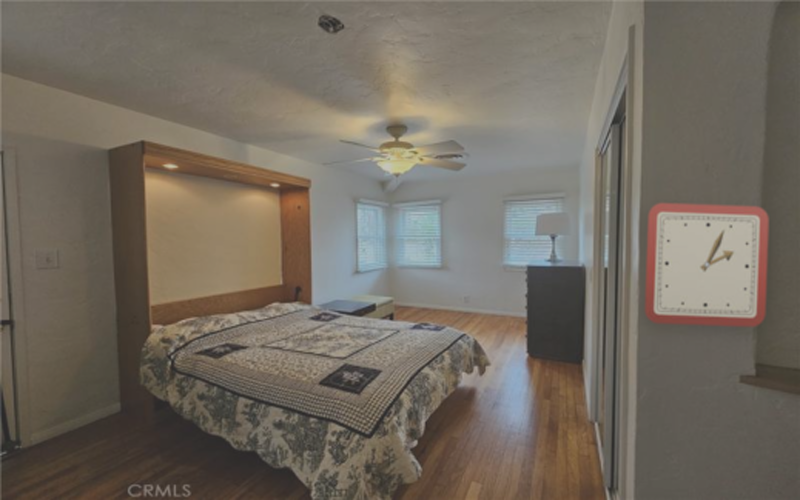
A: **2:04**
